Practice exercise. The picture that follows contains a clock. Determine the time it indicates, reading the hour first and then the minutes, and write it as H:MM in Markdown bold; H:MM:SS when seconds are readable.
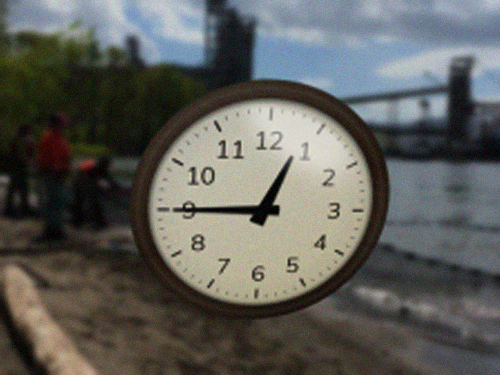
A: **12:45**
